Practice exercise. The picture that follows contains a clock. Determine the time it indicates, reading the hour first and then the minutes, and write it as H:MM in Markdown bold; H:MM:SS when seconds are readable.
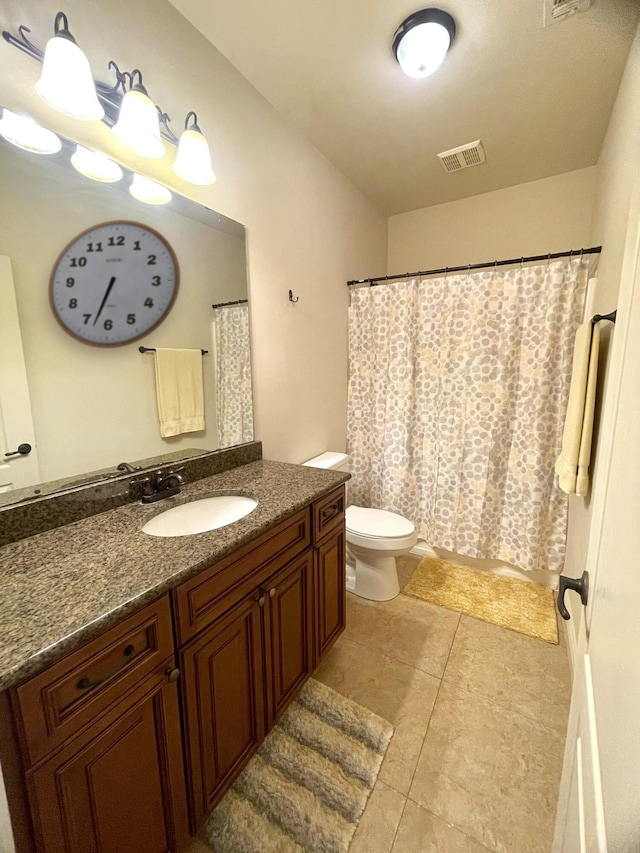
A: **6:33**
